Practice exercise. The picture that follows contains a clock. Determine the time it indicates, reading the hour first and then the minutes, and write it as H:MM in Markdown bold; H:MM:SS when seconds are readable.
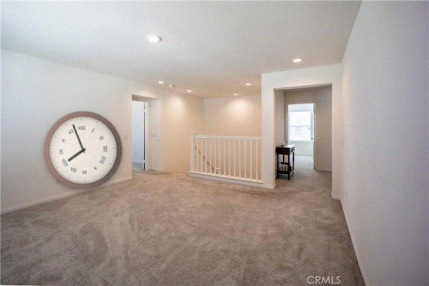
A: **7:57**
